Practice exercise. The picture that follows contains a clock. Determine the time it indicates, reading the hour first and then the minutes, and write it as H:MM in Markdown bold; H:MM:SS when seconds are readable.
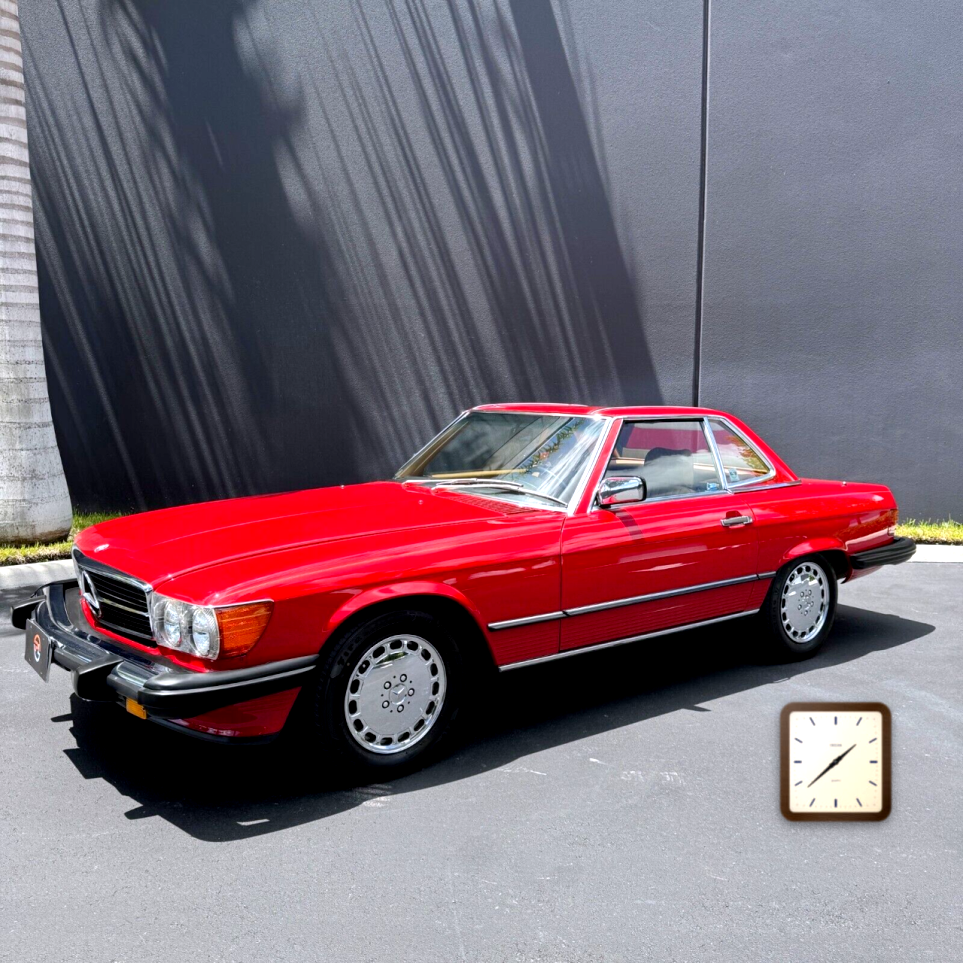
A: **1:38**
